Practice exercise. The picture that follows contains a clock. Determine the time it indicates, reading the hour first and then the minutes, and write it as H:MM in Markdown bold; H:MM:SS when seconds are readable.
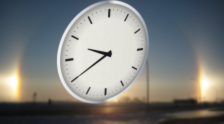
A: **9:40**
